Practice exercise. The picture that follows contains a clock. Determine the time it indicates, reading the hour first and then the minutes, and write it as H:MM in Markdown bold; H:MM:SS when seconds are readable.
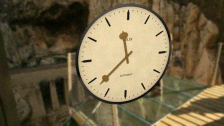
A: **11:38**
